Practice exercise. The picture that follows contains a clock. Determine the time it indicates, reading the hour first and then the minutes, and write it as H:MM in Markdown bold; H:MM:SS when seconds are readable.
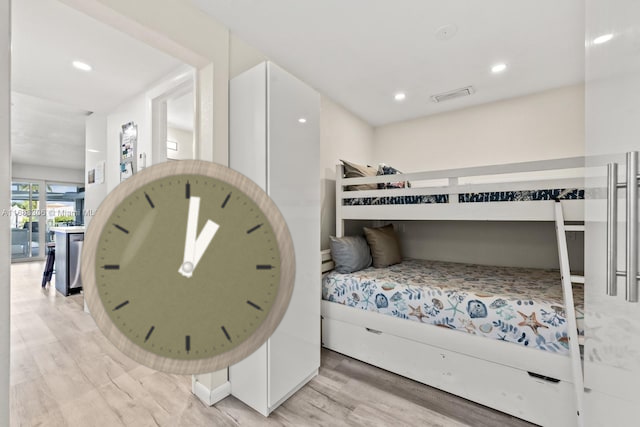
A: **1:01**
